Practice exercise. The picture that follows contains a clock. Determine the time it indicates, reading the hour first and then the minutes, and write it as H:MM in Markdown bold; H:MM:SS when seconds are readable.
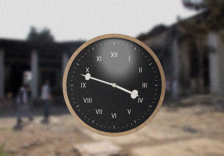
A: **3:48**
